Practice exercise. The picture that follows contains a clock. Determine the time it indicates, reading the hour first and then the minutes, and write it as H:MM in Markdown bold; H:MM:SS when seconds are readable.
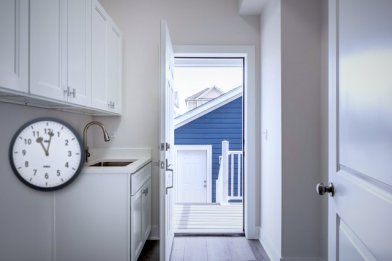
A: **11:02**
